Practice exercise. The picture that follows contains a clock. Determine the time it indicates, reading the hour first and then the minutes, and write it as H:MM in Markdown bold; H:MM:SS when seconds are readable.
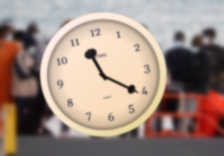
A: **11:21**
